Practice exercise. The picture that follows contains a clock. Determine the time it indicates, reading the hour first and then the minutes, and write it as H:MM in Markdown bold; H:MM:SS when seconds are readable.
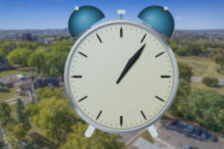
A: **1:06**
